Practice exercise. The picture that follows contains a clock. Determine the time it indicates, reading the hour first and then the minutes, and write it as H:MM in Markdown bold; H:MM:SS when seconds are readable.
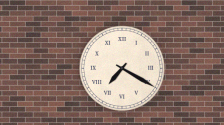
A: **7:20**
